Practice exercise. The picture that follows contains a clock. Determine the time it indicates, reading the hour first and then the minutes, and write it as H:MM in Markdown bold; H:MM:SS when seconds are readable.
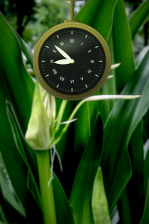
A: **8:52**
